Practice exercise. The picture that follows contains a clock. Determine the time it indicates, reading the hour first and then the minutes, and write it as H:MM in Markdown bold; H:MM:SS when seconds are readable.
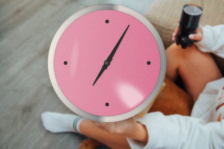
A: **7:05**
